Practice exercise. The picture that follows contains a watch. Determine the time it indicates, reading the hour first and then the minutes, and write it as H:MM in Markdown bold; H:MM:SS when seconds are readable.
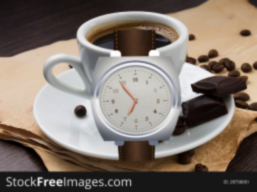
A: **6:54**
